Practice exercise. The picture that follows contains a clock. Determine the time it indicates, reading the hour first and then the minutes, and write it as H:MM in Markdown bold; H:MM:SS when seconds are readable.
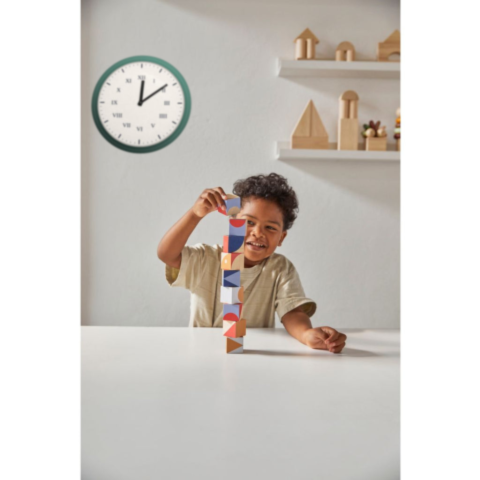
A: **12:09**
